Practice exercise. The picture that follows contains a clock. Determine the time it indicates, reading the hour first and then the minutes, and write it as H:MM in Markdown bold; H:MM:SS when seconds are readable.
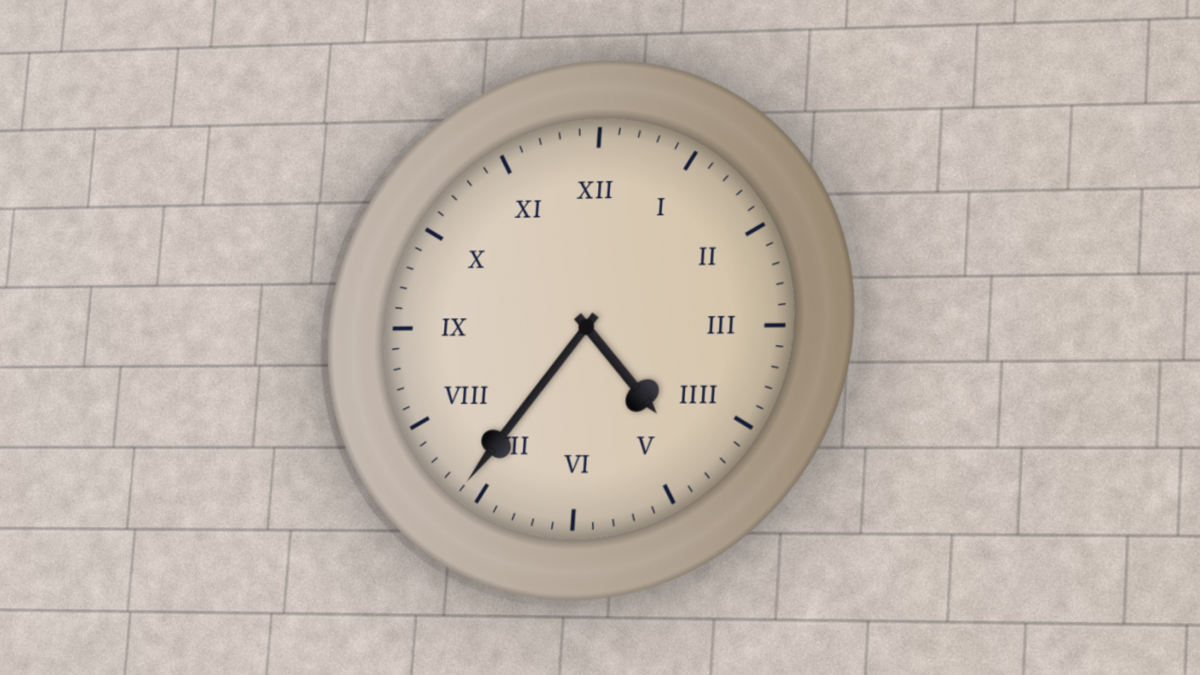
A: **4:36**
